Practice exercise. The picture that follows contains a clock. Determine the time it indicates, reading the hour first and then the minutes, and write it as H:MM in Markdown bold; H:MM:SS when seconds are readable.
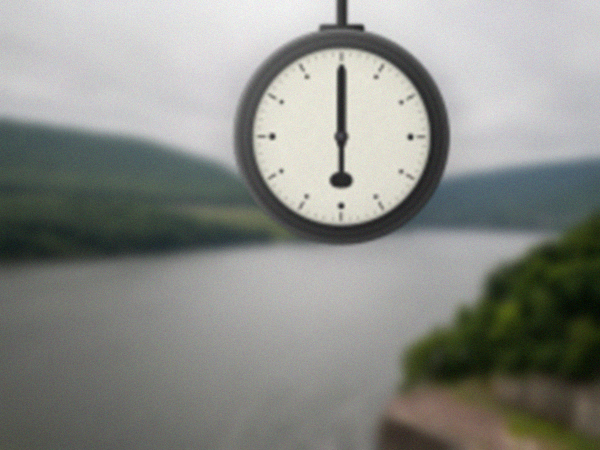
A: **6:00**
